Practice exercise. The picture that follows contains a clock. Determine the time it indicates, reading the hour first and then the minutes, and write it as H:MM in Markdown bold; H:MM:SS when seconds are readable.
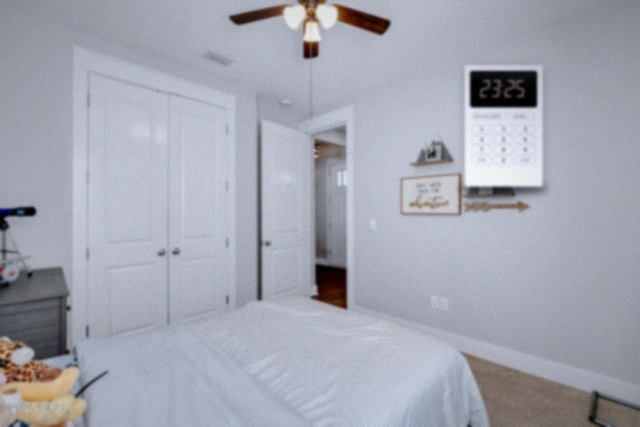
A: **23:25**
